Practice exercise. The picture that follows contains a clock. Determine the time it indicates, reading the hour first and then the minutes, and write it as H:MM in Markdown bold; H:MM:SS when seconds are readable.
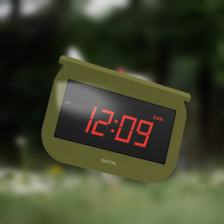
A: **12:09**
